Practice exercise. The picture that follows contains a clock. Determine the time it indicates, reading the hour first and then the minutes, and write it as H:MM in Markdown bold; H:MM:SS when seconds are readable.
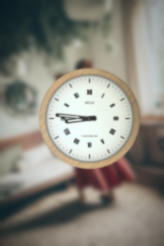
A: **8:46**
